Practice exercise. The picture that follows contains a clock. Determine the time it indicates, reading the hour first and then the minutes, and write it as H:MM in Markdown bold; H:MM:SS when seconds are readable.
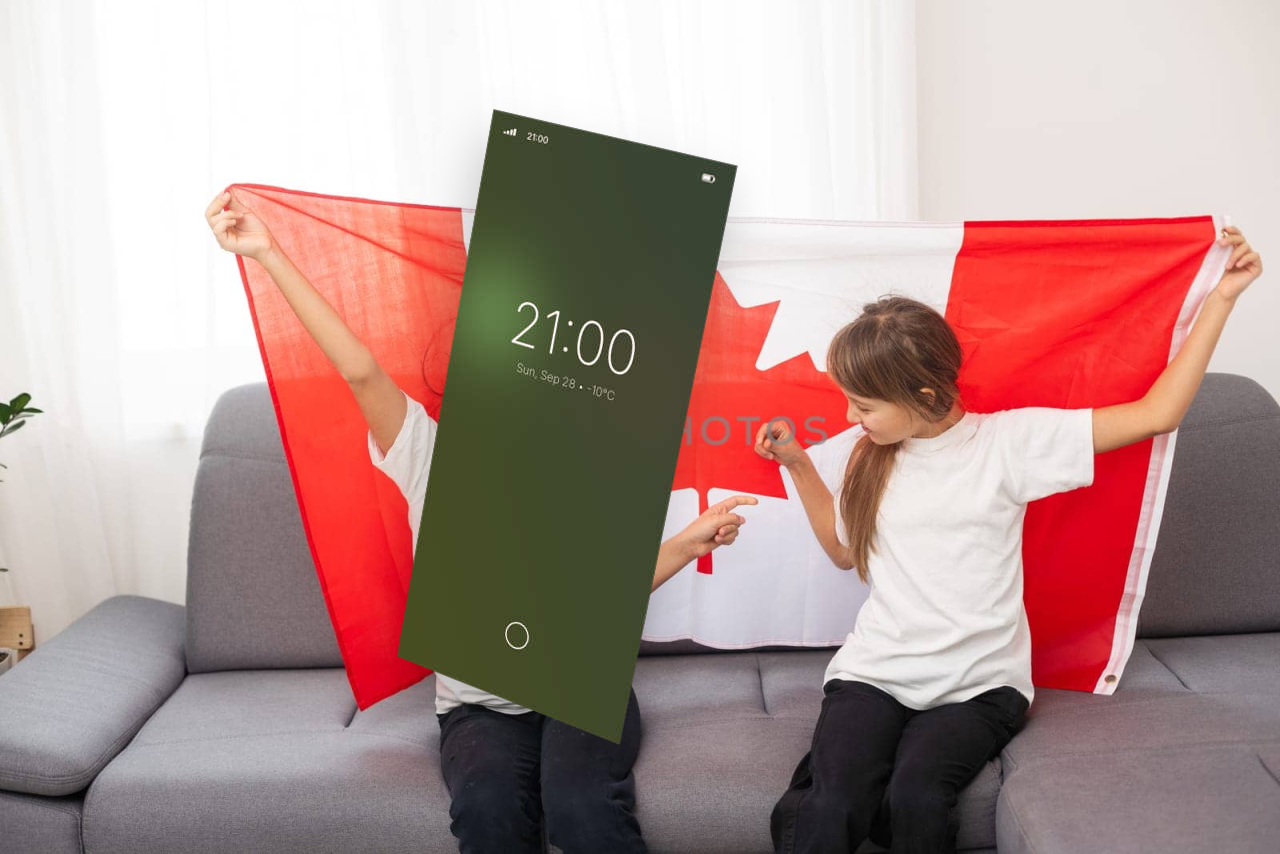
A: **21:00**
